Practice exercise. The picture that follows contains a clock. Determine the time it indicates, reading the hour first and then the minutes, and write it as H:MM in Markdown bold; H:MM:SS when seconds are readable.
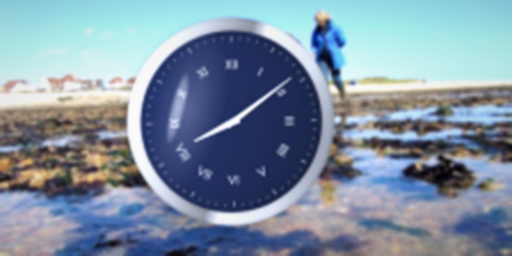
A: **8:09**
